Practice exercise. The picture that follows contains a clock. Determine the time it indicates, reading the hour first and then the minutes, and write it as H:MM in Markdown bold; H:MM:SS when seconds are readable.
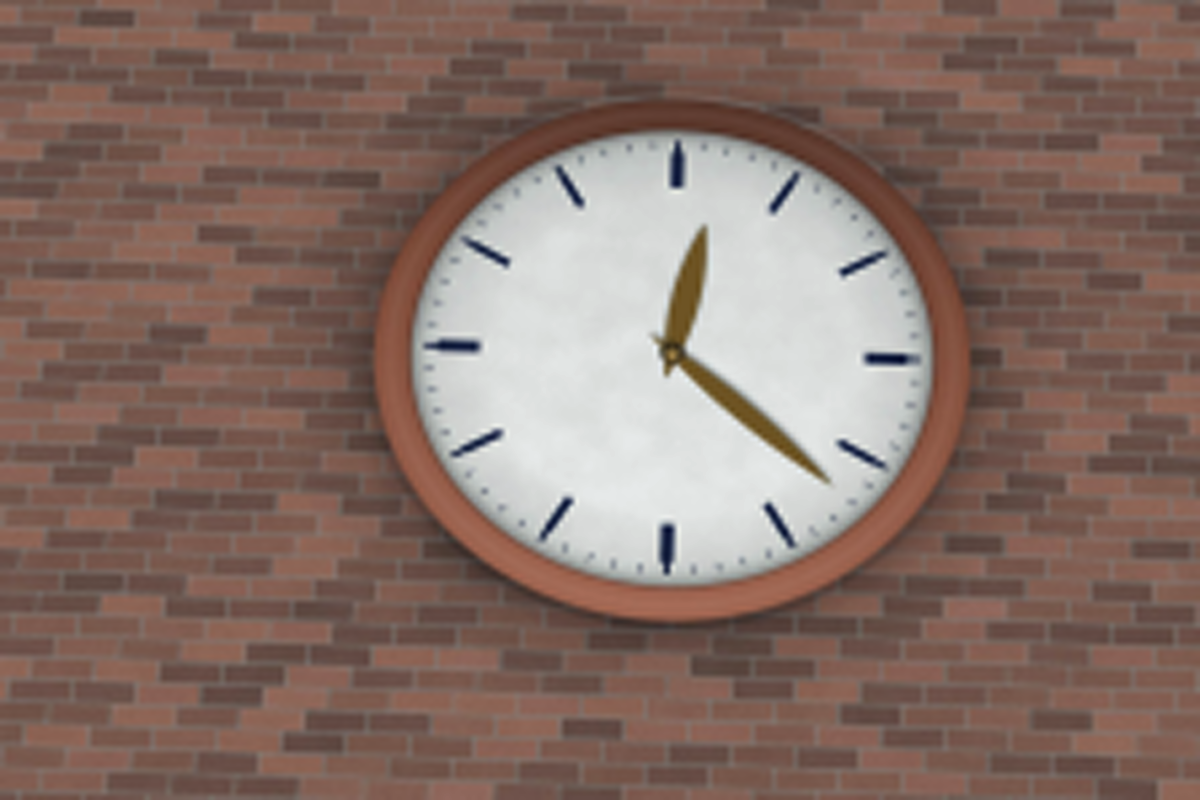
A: **12:22**
